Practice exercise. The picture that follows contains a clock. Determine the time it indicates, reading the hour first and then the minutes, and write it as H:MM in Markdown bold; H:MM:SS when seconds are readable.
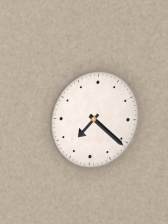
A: **7:21**
